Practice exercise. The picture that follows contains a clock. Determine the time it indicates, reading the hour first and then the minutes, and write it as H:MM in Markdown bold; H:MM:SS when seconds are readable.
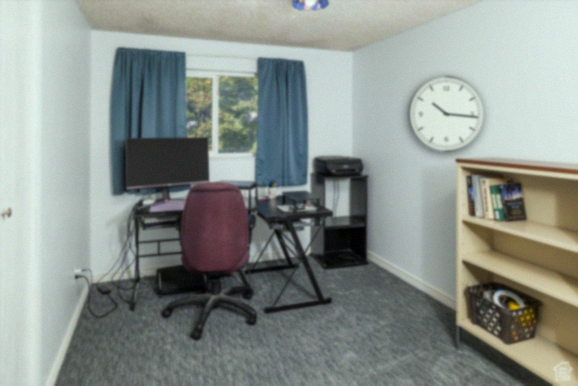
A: **10:16**
